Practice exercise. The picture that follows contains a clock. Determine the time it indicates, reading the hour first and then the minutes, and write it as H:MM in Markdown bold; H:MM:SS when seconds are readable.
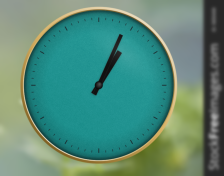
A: **1:04**
